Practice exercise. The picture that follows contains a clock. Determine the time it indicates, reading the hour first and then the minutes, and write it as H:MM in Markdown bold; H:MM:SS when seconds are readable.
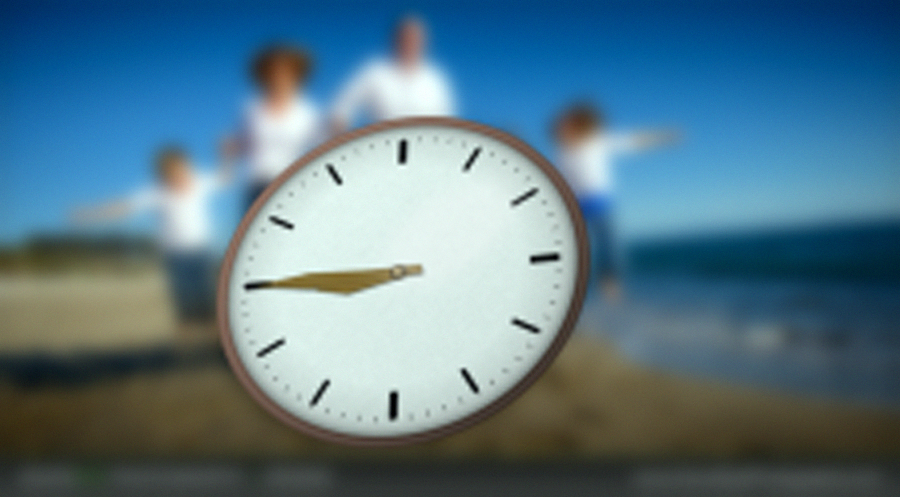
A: **8:45**
